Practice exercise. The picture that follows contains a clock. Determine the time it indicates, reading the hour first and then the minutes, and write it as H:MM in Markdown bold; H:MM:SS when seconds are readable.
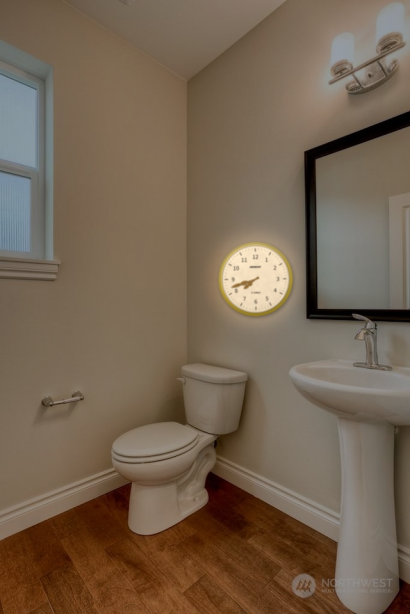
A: **7:42**
